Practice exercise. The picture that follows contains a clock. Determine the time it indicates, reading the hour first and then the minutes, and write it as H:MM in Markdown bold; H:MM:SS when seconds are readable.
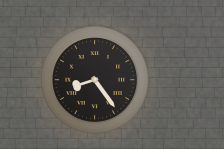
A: **8:24**
